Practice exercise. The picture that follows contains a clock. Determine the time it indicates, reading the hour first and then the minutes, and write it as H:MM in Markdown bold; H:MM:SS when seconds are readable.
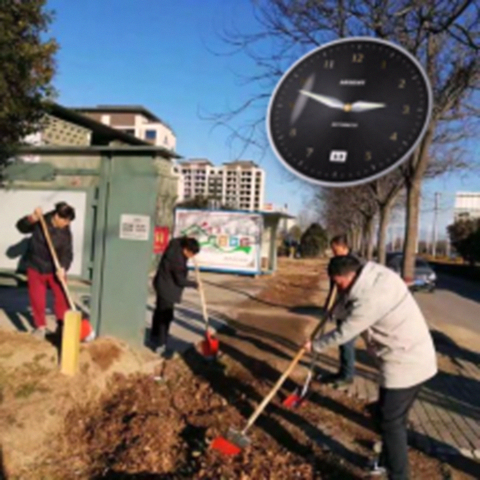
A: **2:48**
